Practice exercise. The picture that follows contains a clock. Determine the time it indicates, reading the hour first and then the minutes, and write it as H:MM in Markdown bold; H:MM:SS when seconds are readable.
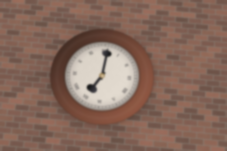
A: **7:01**
